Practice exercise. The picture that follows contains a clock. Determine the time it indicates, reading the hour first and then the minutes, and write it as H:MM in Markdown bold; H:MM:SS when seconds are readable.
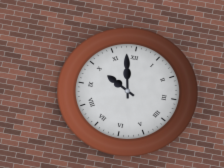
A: **9:58**
